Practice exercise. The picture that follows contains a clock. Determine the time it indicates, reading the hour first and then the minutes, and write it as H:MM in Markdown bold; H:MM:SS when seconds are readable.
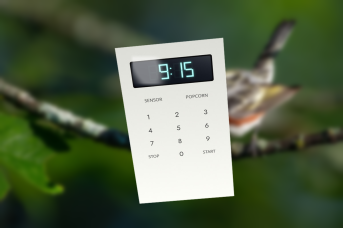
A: **9:15**
